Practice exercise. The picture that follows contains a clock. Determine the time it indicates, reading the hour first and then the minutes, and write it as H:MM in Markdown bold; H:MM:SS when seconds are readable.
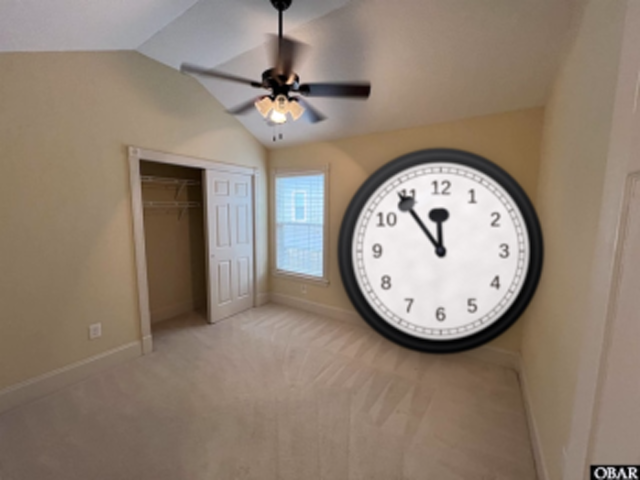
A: **11:54**
